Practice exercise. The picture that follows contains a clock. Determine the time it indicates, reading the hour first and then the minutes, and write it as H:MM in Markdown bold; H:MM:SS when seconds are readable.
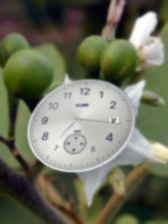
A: **7:16**
